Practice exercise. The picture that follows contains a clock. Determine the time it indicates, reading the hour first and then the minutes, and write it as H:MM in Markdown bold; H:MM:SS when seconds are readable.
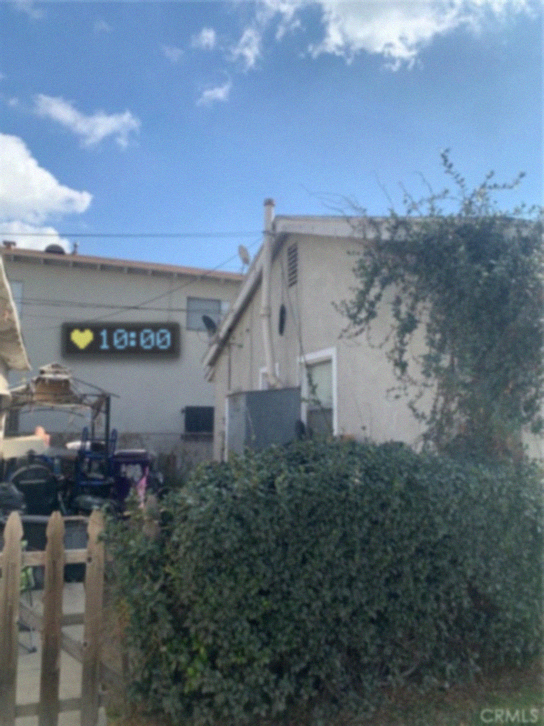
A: **10:00**
